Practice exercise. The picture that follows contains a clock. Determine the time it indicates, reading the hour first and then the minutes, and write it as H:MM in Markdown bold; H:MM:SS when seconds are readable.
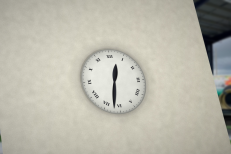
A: **12:32**
